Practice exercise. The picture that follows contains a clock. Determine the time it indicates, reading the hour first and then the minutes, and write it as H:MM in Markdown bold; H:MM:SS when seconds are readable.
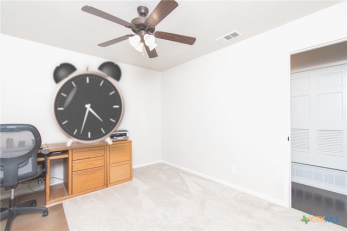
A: **4:33**
